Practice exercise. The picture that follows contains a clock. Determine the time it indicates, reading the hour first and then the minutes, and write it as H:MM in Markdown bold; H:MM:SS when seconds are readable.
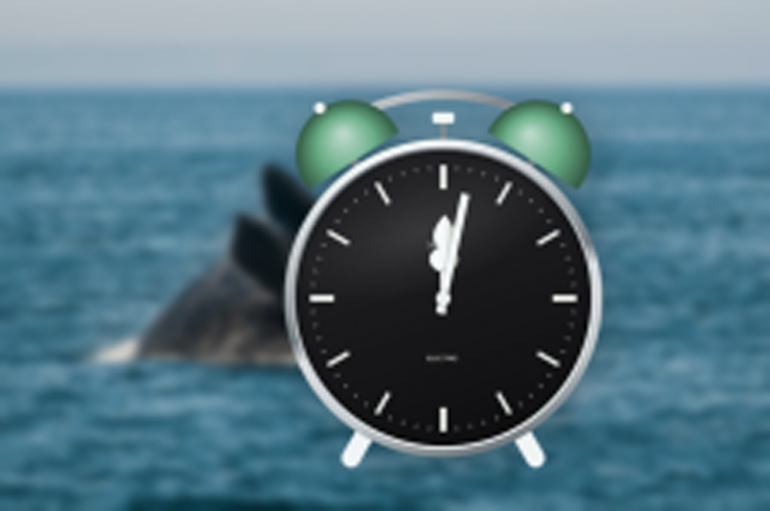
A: **12:02**
